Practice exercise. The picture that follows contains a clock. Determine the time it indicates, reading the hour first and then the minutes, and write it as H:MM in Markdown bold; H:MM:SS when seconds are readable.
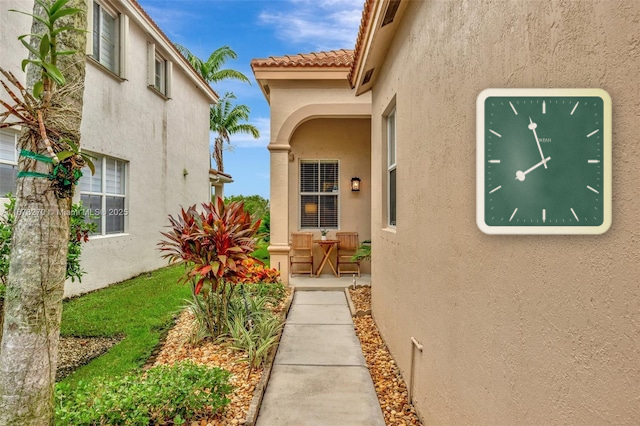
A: **7:57**
